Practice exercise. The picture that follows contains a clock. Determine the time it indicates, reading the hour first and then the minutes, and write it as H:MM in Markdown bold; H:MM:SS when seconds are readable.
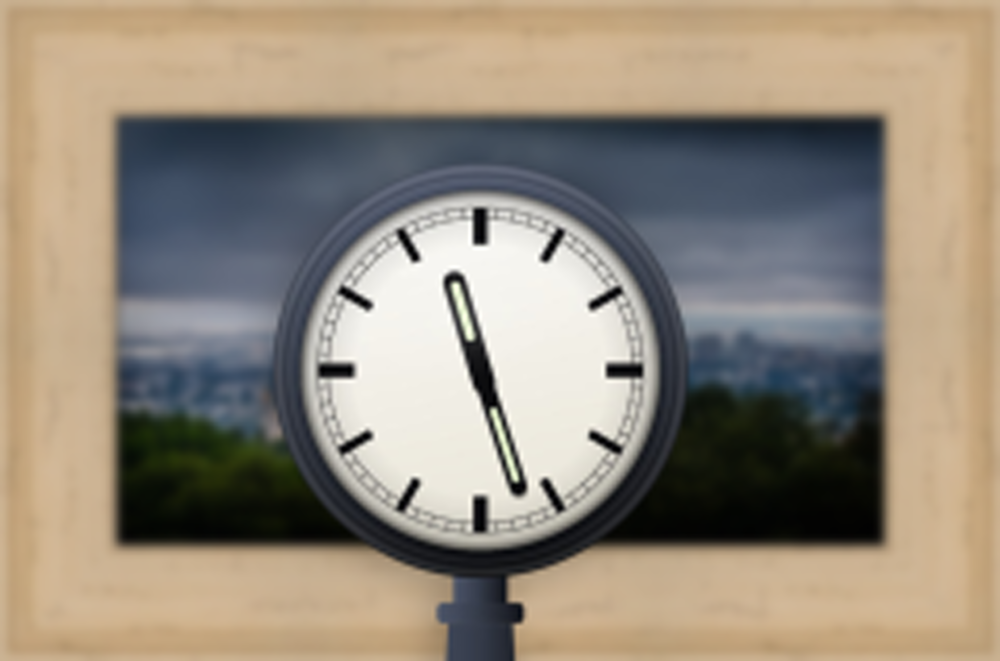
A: **11:27**
